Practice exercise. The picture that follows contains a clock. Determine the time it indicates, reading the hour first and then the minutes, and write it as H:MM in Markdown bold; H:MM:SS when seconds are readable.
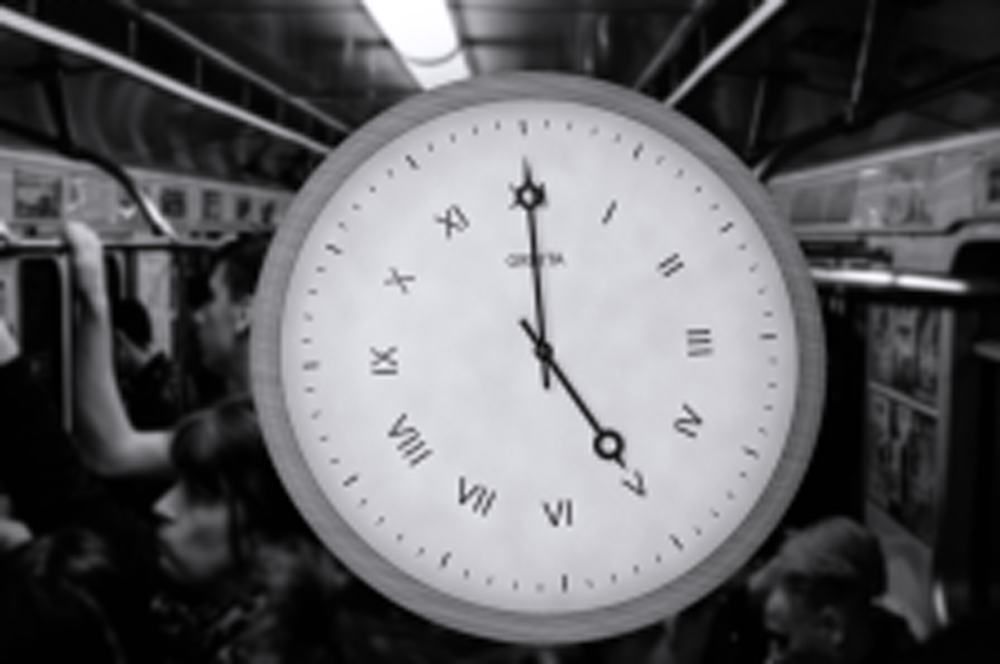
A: **5:00**
